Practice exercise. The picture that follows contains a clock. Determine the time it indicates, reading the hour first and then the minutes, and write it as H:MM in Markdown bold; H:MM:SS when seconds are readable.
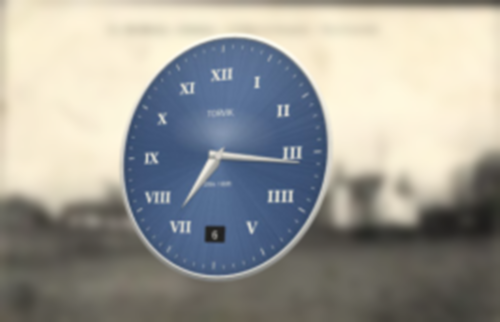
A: **7:16**
